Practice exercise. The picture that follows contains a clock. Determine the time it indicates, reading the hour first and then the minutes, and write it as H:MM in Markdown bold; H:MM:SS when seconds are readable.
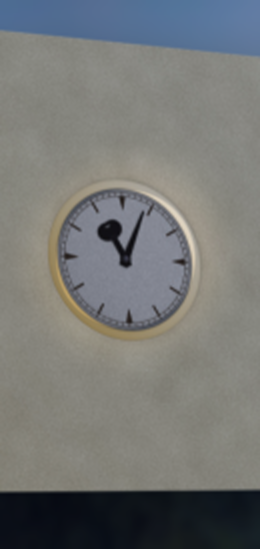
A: **11:04**
